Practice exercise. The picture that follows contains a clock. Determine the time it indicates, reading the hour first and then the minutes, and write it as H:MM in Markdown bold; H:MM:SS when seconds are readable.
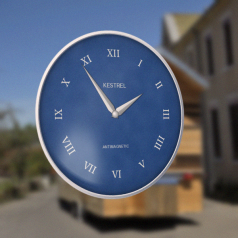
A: **1:54**
